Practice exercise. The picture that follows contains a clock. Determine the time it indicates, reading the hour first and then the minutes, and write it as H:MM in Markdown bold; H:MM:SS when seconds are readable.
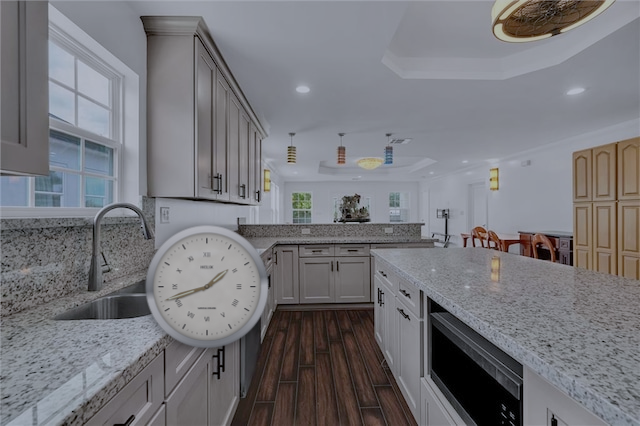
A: **1:42**
